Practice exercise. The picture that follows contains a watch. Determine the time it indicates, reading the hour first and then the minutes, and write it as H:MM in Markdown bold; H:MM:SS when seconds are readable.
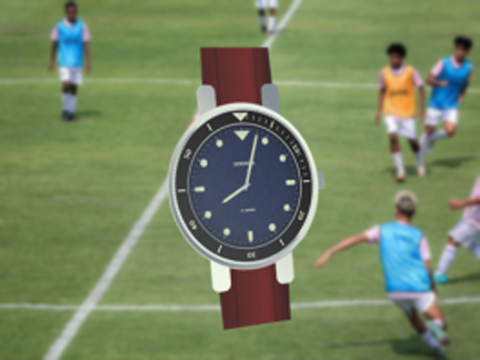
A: **8:03**
